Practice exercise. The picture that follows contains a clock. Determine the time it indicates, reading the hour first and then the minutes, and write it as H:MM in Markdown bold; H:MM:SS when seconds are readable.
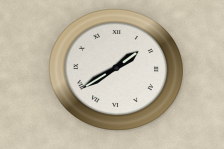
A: **1:39**
